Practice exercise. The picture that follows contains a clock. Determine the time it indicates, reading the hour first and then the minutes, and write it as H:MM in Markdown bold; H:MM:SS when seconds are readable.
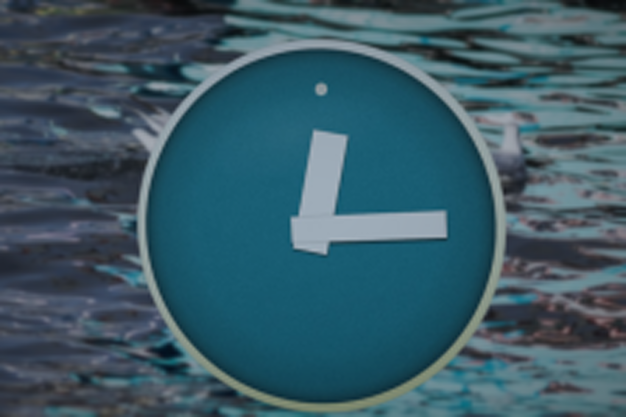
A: **12:14**
